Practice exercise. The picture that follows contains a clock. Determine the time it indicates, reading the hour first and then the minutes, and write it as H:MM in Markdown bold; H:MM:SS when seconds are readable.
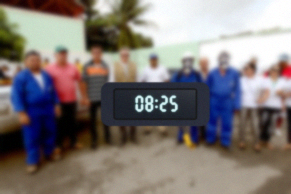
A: **8:25**
